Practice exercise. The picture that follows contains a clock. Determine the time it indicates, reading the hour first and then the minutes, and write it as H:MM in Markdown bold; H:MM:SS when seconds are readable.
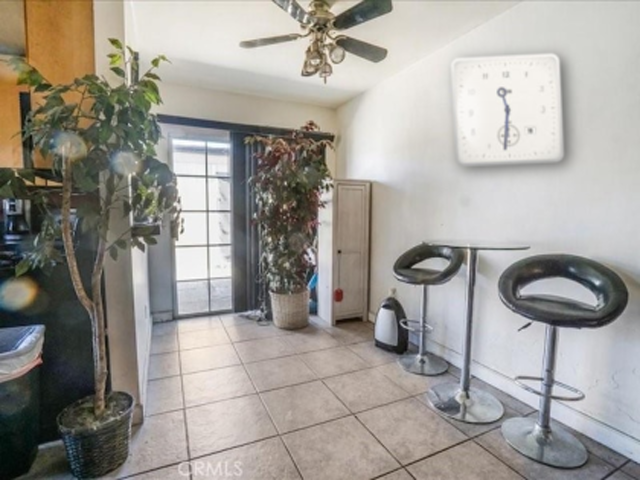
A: **11:31**
